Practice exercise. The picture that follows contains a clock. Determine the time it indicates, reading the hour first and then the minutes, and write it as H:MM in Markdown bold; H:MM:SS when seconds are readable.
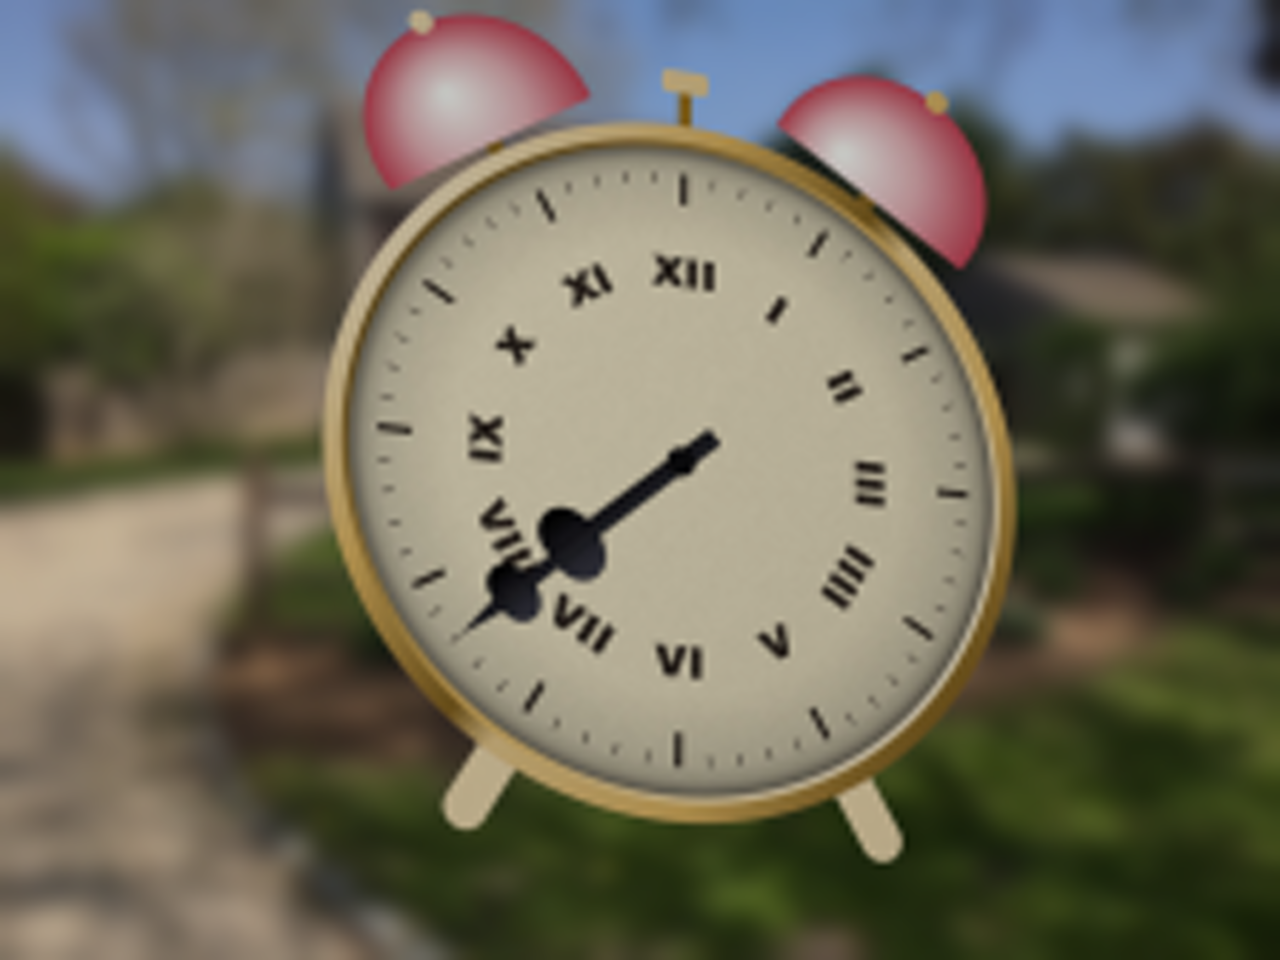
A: **7:38**
